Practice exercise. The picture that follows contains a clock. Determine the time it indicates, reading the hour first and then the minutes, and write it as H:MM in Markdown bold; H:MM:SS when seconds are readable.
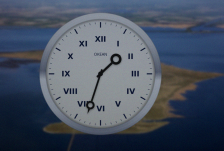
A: **1:33**
